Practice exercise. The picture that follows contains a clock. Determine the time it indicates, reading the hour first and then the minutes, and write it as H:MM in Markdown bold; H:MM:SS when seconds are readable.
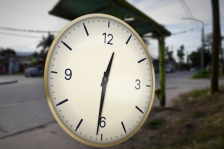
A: **12:31**
